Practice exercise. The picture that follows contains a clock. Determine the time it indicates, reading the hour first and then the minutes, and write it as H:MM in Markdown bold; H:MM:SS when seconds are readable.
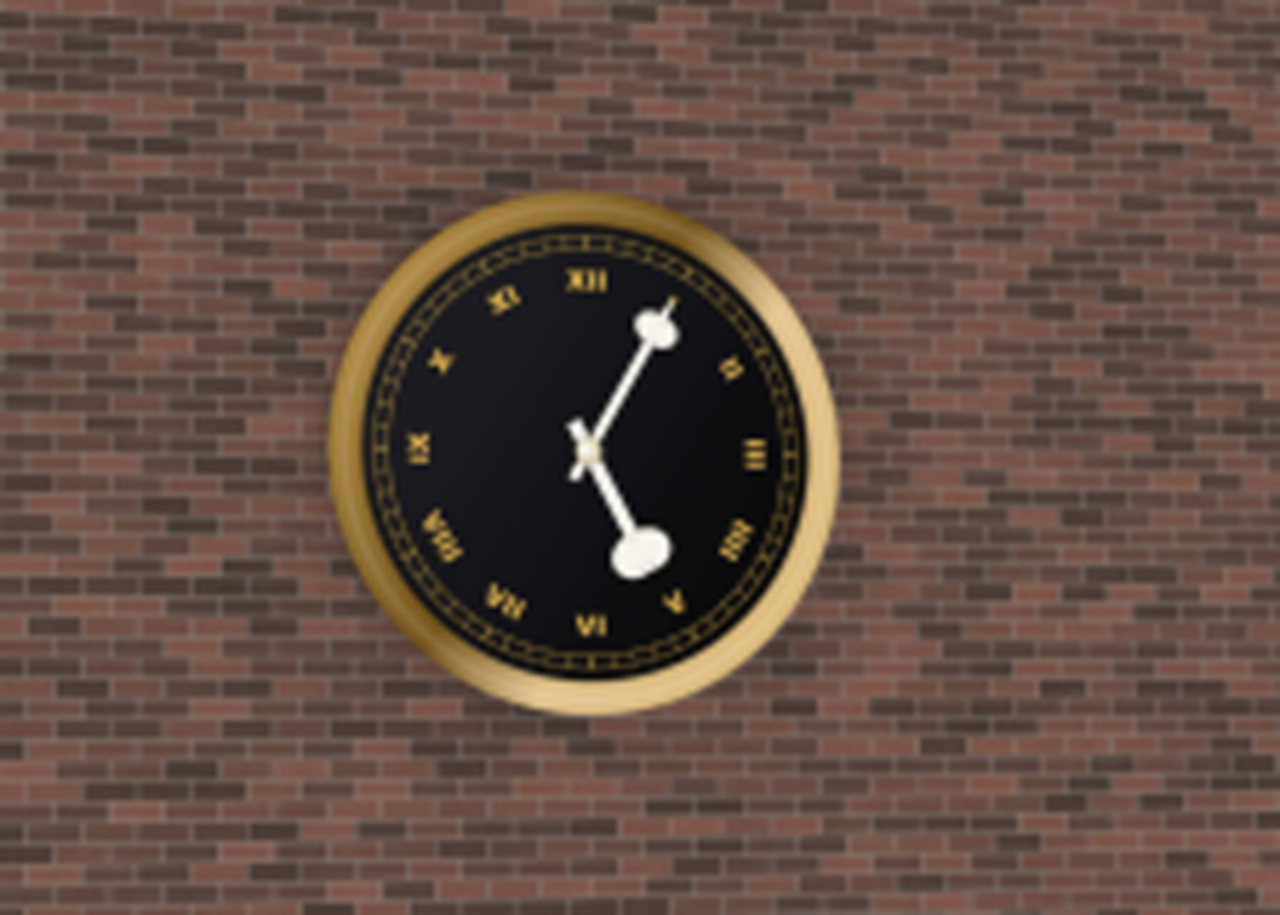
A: **5:05**
